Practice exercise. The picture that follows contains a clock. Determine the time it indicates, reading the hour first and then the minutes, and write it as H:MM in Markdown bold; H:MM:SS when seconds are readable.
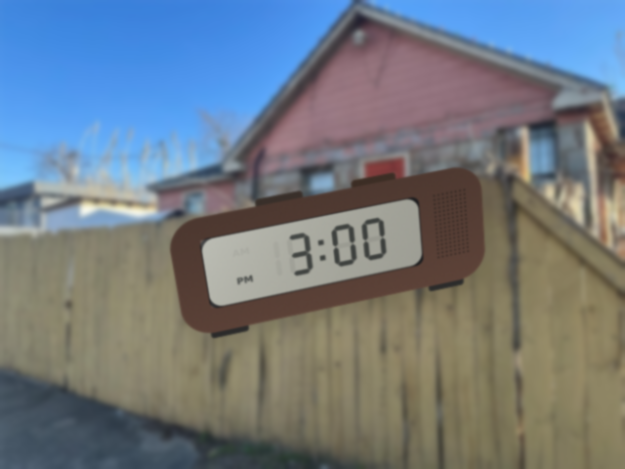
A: **3:00**
